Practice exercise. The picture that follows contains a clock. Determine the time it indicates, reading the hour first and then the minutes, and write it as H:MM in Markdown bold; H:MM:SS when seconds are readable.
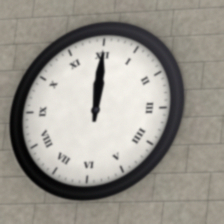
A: **12:00**
